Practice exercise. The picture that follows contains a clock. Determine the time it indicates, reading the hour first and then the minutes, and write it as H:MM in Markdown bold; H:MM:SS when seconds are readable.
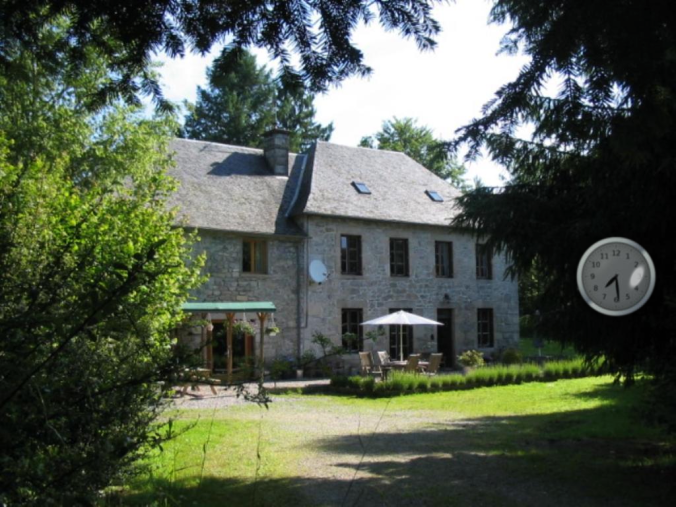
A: **7:29**
